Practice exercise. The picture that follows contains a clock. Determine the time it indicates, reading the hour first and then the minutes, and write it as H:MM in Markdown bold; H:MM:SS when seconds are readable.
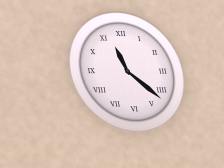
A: **11:22**
